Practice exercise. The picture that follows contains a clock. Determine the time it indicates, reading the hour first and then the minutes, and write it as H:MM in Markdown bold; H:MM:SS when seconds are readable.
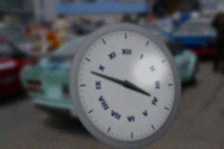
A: **3:48**
